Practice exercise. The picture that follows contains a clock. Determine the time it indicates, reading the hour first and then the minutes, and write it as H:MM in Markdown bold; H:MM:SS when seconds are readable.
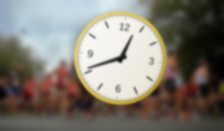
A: **12:41**
